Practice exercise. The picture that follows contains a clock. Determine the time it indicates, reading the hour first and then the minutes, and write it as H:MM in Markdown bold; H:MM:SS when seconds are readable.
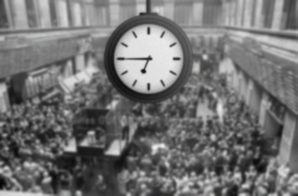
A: **6:45**
